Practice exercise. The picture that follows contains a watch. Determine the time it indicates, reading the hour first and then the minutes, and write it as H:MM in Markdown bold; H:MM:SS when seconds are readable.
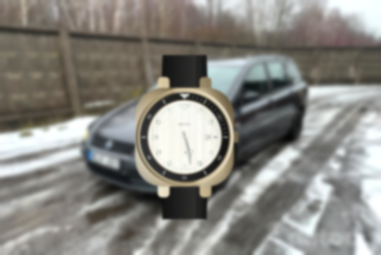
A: **5:28**
